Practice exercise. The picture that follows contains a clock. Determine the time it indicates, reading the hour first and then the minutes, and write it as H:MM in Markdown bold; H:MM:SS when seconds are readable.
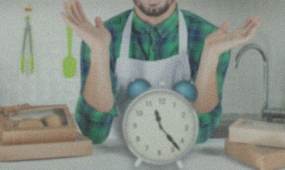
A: **11:23**
